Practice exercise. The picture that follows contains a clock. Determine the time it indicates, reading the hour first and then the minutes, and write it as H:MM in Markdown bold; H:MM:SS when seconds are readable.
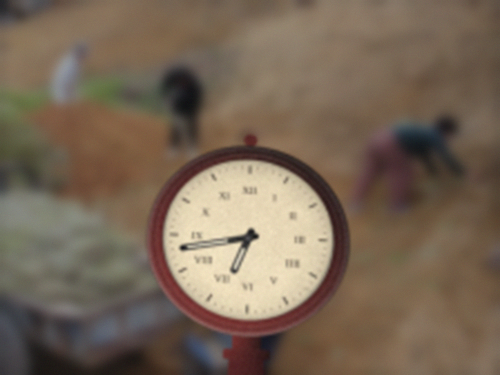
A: **6:43**
